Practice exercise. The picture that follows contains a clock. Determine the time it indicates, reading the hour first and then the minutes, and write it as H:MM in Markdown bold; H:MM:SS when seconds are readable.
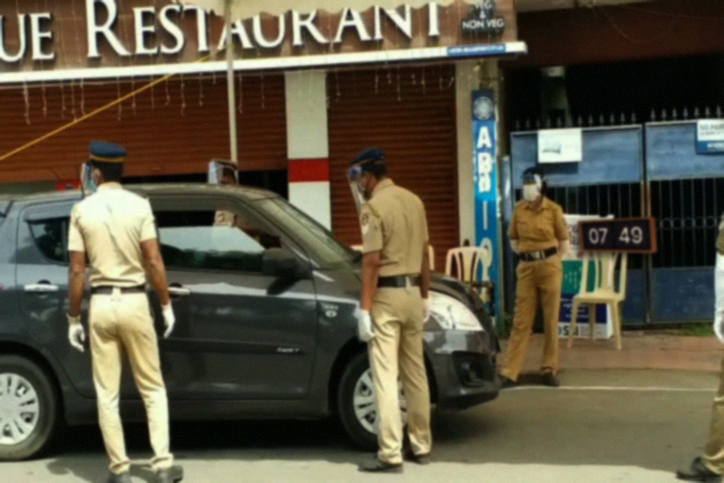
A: **7:49**
